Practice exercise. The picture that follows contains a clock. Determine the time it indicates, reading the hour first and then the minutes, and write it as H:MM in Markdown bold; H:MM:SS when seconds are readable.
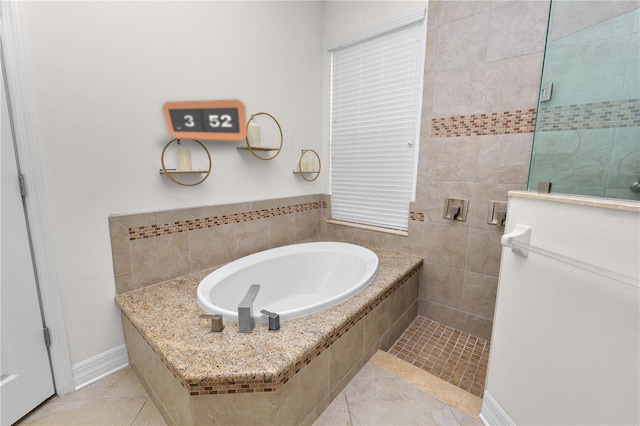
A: **3:52**
